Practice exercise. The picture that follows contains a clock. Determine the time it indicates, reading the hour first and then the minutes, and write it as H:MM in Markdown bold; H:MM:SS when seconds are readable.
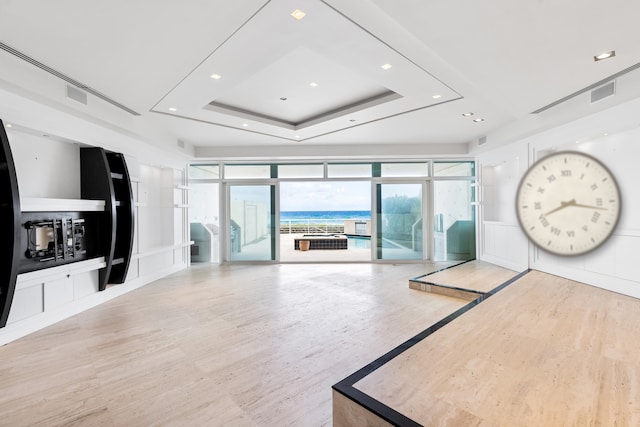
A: **8:17**
